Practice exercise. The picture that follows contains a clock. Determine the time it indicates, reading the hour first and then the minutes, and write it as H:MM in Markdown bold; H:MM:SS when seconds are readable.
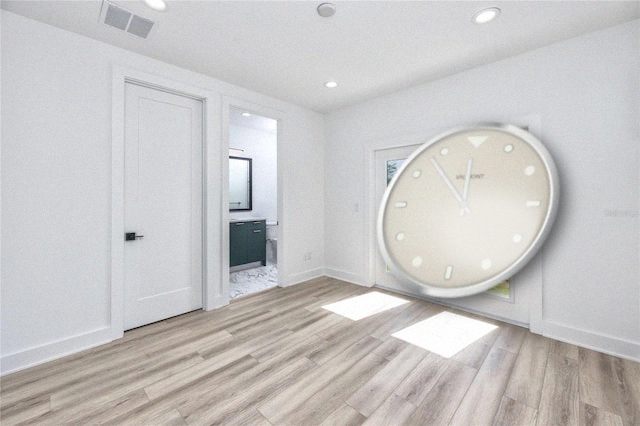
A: **11:53**
